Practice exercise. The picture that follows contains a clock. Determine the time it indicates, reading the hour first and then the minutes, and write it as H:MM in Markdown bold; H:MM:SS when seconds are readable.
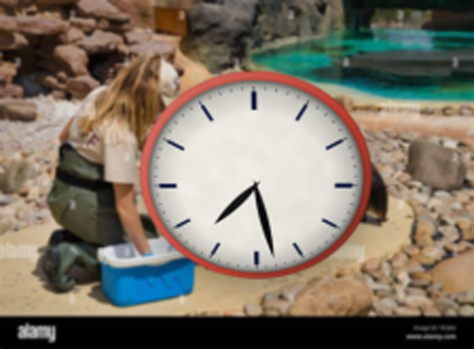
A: **7:28**
